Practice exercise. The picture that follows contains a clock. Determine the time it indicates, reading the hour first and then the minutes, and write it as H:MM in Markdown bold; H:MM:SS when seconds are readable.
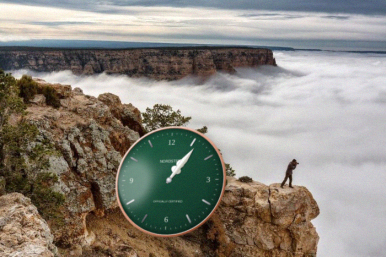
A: **1:06**
